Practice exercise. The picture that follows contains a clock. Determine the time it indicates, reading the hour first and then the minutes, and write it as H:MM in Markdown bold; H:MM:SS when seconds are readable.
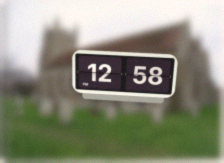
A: **12:58**
